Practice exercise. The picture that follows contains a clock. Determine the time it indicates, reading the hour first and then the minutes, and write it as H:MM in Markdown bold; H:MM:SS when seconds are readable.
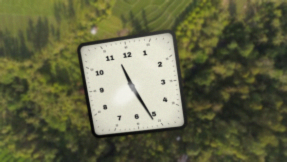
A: **11:26**
